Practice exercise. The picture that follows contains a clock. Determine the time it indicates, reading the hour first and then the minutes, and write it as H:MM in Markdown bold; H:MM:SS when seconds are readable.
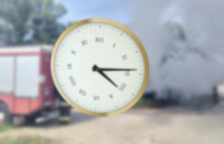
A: **4:14**
